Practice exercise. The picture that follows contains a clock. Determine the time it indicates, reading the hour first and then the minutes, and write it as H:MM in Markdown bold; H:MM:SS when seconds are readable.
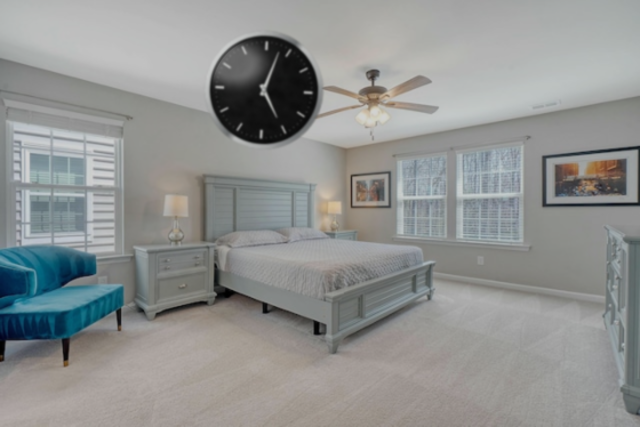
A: **5:03**
